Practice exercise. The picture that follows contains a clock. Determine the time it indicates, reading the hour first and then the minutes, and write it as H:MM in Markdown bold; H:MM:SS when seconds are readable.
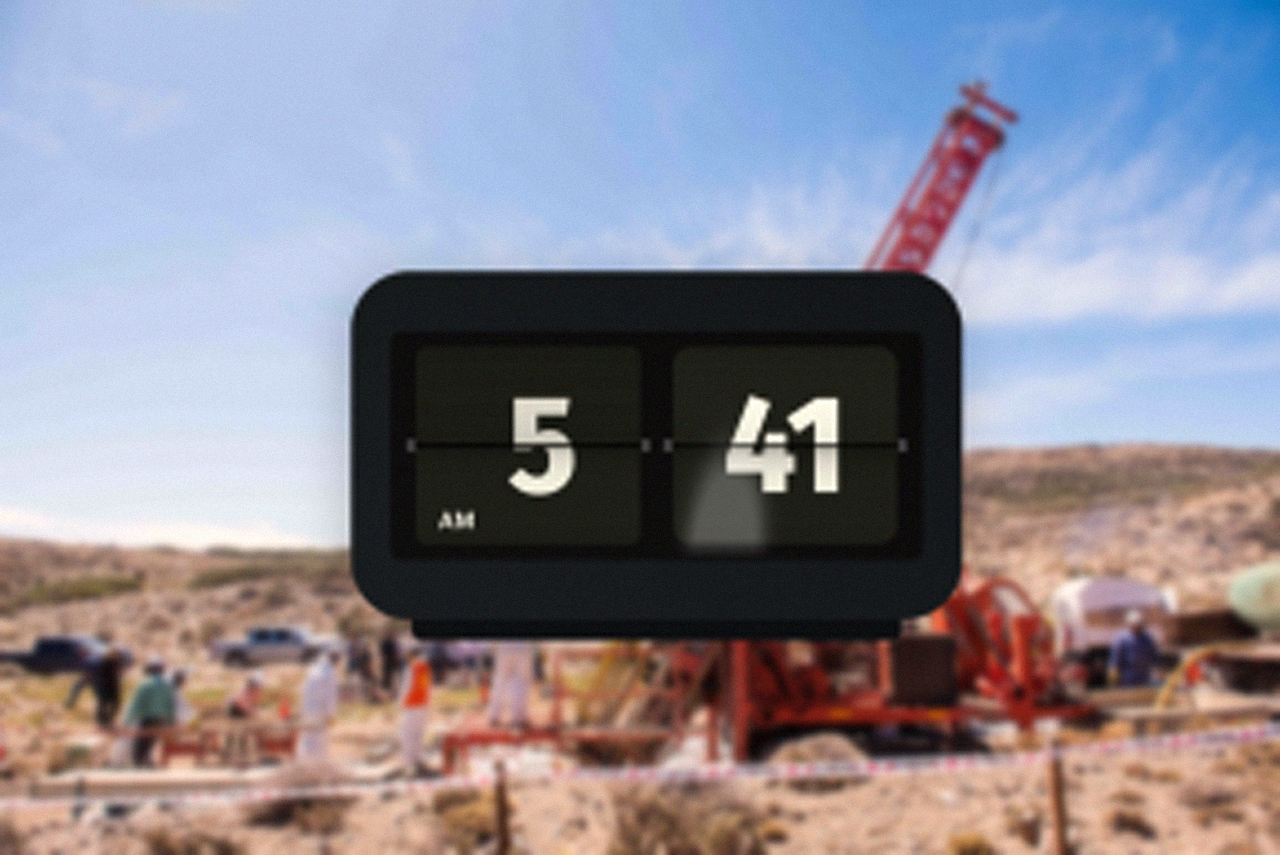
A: **5:41**
